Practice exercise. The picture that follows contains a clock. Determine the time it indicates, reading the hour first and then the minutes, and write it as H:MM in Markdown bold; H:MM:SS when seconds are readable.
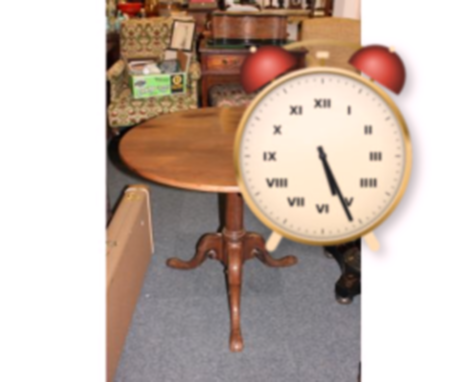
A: **5:26**
